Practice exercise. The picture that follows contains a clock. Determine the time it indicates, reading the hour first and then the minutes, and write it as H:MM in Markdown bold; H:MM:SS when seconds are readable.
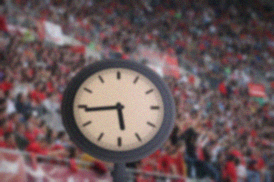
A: **5:44**
